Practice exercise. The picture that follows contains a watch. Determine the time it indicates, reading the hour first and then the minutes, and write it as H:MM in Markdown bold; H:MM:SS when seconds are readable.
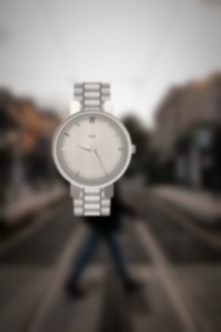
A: **9:25**
